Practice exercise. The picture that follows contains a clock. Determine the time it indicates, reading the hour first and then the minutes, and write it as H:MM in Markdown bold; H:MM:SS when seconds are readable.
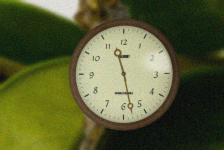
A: **11:28**
